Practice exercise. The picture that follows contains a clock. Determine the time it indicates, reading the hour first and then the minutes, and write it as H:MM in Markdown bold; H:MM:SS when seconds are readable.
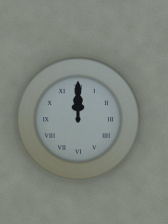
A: **12:00**
